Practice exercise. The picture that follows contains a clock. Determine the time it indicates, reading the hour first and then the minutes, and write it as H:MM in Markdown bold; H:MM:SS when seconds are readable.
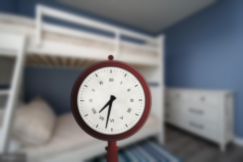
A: **7:32**
